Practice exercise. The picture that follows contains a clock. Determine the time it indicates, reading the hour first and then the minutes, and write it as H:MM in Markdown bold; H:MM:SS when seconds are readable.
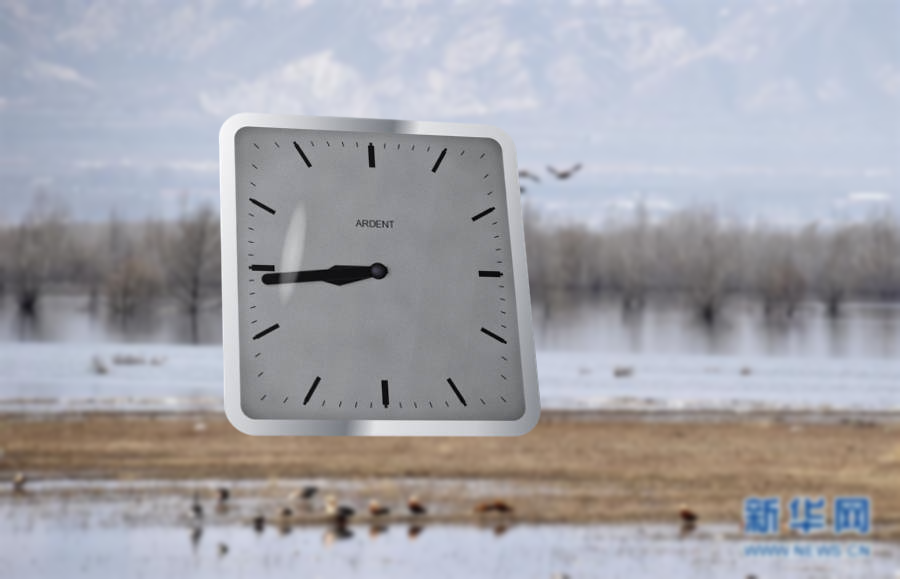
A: **8:44**
